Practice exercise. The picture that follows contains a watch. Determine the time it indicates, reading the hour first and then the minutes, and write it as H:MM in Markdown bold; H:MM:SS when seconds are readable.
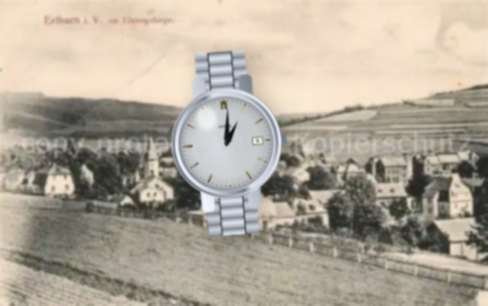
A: **1:01**
